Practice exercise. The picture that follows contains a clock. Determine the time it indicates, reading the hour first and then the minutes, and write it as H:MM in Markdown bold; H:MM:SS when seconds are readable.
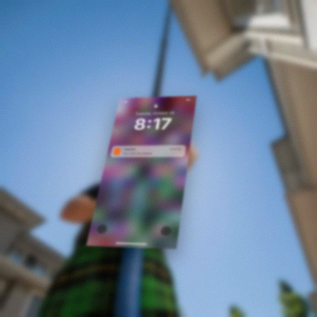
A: **8:17**
